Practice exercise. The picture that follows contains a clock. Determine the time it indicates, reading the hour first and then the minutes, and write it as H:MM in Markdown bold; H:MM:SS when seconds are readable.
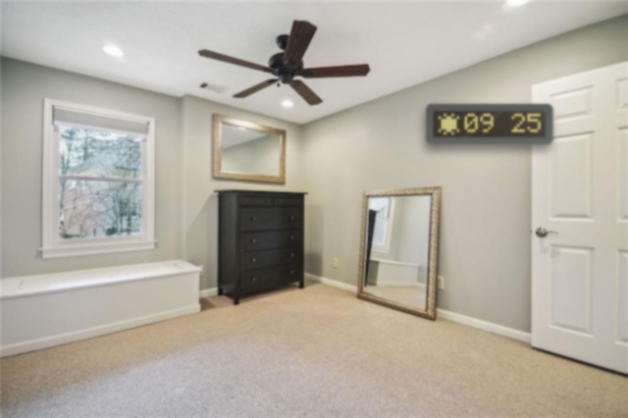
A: **9:25**
